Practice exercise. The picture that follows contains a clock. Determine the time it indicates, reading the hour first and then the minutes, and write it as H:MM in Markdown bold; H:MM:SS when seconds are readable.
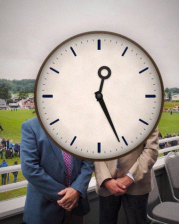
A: **12:26**
